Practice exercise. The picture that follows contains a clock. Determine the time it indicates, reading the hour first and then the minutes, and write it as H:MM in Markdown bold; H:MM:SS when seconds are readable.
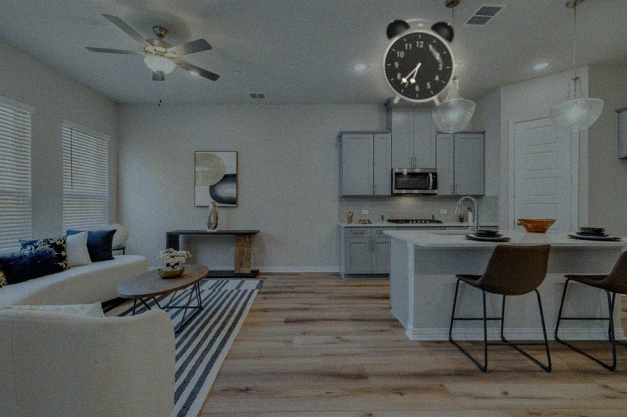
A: **6:37**
